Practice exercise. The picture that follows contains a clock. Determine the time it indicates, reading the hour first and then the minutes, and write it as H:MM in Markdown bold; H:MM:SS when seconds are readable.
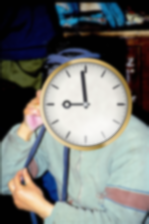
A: **8:59**
